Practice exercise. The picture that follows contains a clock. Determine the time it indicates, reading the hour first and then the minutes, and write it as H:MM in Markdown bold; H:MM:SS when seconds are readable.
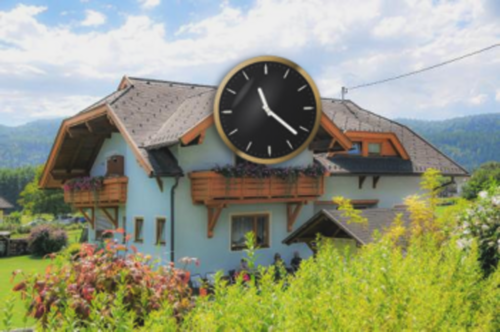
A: **11:22**
